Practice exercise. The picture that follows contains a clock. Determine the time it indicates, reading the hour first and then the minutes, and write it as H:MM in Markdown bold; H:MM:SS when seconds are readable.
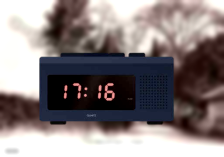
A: **17:16**
